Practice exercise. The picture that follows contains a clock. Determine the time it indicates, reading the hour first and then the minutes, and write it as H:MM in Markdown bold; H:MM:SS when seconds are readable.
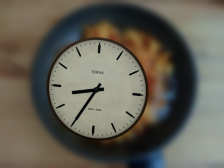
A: **8:35**
